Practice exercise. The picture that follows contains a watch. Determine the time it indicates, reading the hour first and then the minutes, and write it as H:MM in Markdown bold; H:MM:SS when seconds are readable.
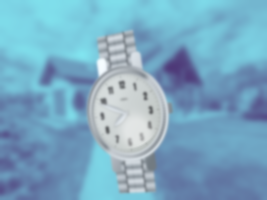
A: **7:49**
